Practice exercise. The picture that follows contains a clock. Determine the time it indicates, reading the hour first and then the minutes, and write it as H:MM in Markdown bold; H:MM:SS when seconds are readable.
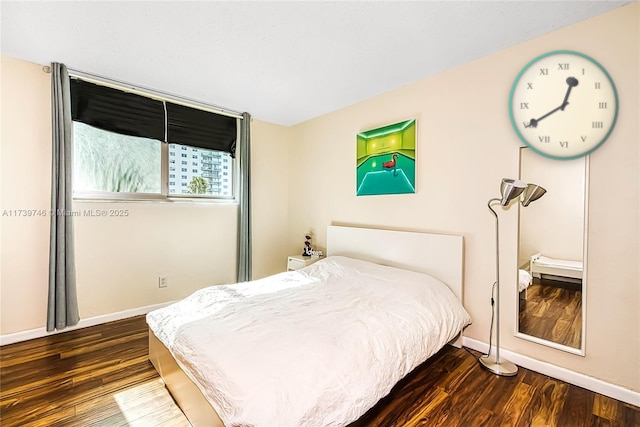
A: **12:40**
